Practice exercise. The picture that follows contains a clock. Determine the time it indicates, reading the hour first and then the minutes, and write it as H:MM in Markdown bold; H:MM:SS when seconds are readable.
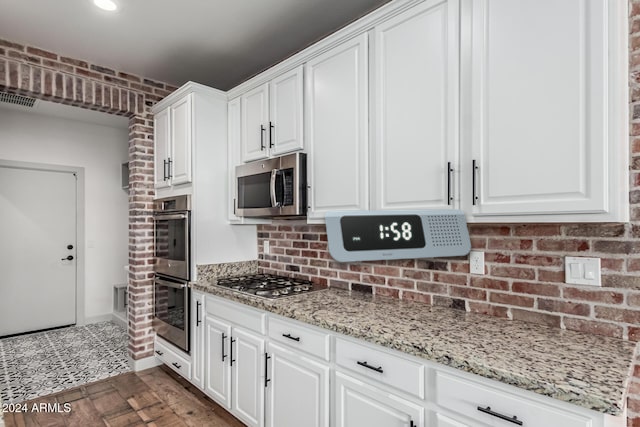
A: **1:58**
